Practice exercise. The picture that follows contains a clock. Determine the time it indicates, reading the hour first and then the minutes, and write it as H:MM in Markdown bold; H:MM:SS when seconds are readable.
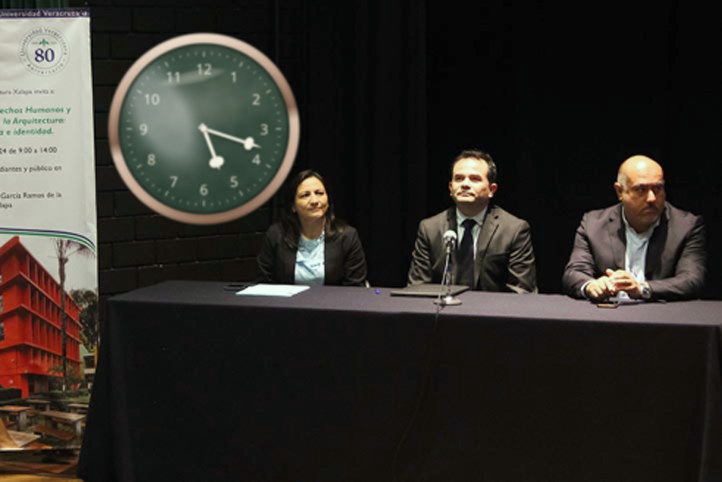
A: **5:18**
